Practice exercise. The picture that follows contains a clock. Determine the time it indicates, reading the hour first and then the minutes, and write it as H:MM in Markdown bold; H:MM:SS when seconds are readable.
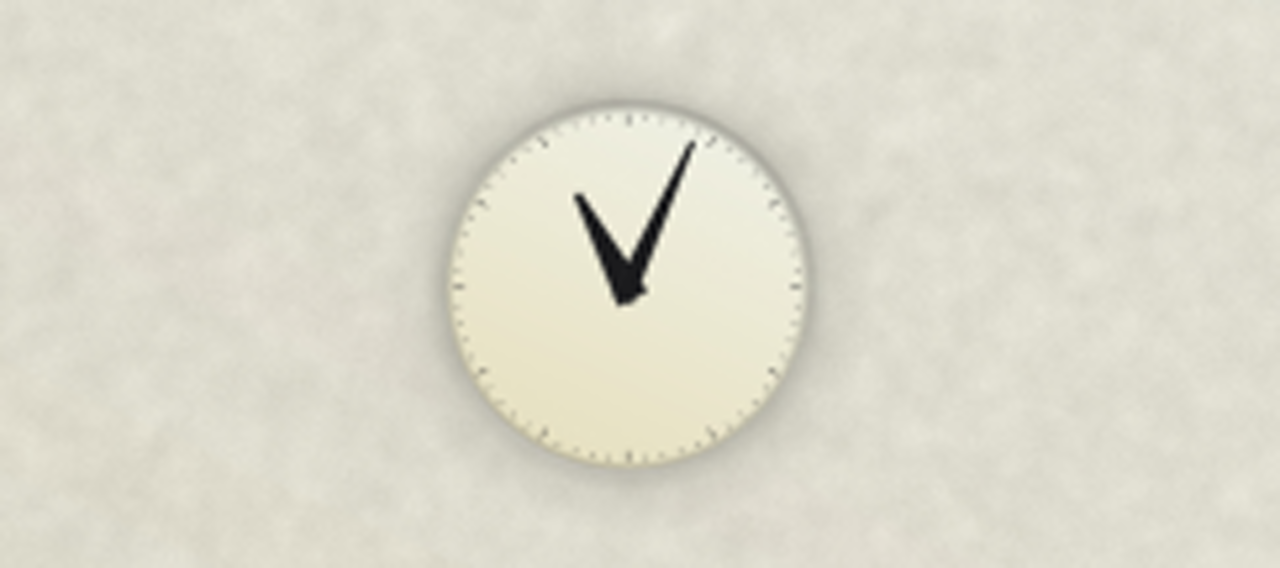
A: **11:04**
